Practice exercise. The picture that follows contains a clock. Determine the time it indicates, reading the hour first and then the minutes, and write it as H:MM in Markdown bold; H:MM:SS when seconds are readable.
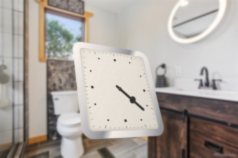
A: **4:22**
